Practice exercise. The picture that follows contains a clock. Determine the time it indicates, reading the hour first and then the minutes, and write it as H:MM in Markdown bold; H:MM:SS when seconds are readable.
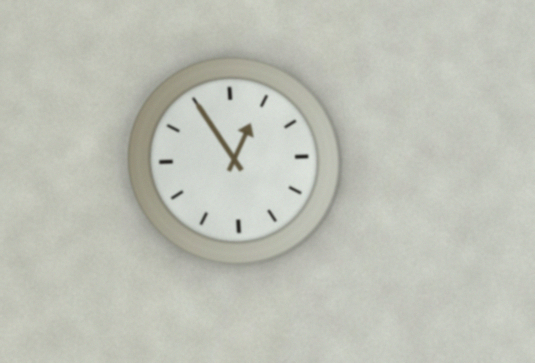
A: **12:55**
